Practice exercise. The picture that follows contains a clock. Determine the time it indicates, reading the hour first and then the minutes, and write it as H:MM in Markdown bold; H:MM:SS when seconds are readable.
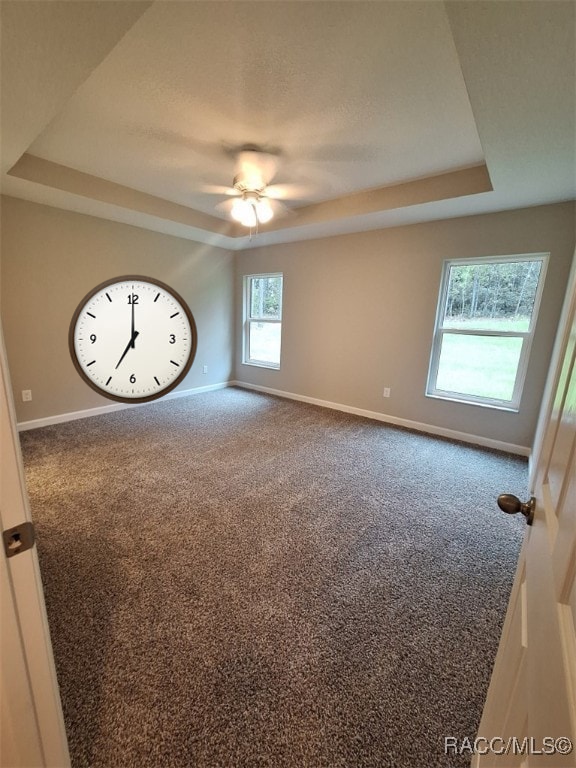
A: **7:00**
